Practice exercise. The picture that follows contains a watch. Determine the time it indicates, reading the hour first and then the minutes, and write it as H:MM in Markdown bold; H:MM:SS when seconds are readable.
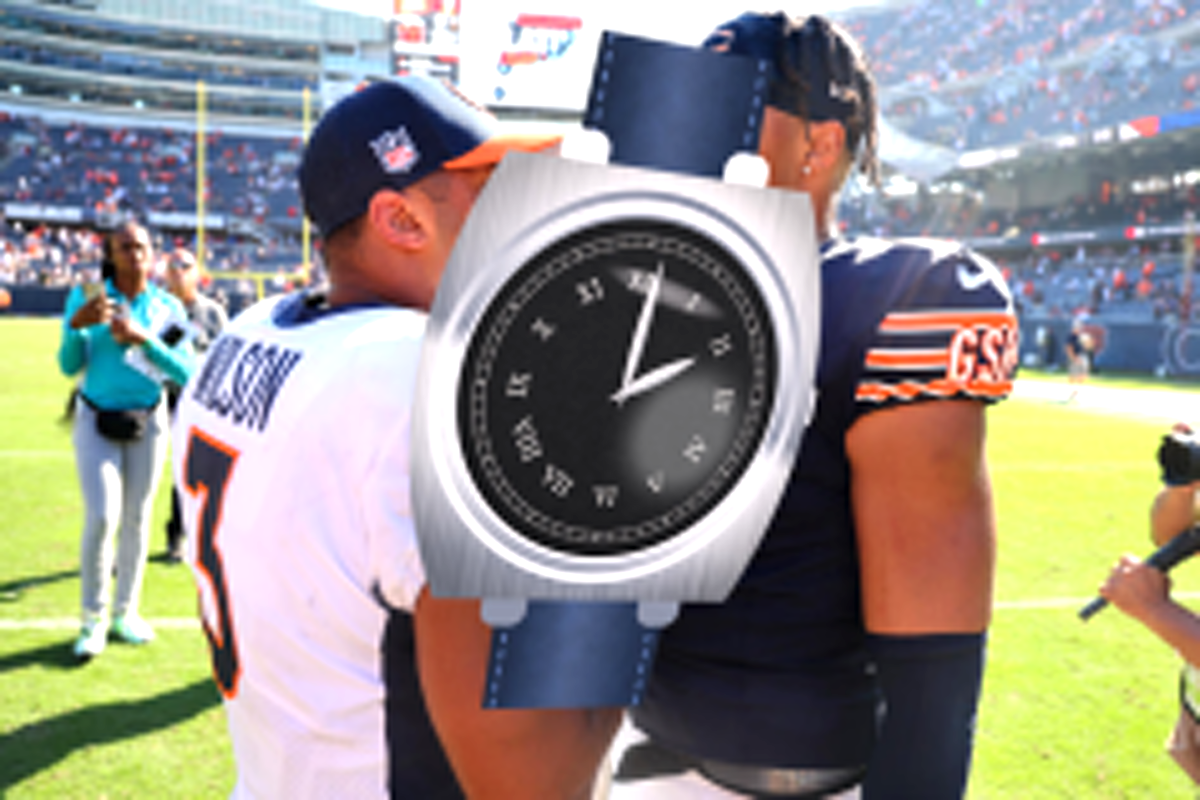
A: **2:01**
